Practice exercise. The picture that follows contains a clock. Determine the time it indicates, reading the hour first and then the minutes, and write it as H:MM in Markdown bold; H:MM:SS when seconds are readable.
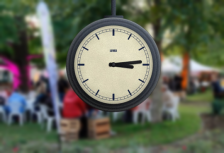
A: **3:14**
